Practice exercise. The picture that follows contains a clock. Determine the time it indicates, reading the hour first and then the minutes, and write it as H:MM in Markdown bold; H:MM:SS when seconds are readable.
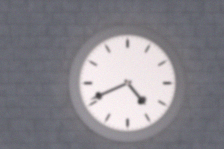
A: **4:41**
